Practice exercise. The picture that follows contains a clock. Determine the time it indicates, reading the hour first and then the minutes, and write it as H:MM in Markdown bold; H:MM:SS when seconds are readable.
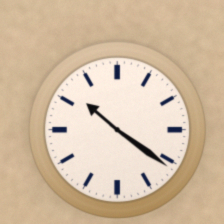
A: **10:21**
